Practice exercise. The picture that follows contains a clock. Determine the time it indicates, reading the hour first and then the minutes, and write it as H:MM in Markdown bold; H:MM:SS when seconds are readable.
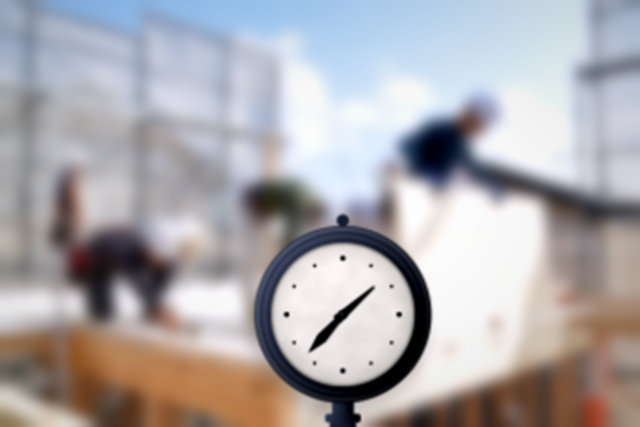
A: **1:37**
